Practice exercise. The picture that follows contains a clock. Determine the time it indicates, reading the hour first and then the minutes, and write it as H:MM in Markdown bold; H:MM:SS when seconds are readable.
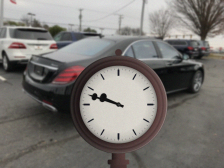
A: **9:48**
